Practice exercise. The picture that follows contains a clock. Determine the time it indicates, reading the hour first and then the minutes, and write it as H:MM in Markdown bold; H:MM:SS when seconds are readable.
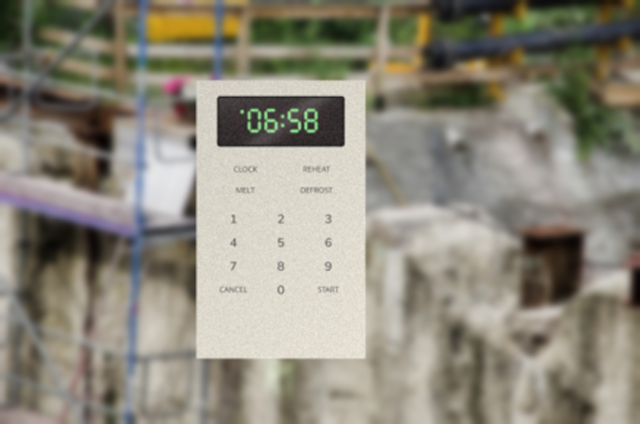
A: **6:58**
